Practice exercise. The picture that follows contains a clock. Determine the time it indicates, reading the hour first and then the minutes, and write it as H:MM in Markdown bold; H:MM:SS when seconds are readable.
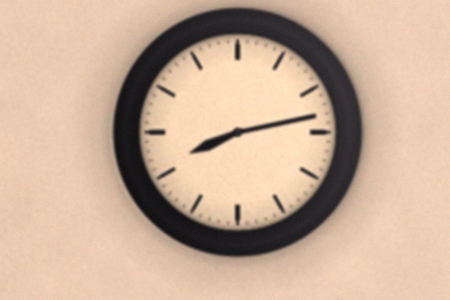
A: **8:13**
